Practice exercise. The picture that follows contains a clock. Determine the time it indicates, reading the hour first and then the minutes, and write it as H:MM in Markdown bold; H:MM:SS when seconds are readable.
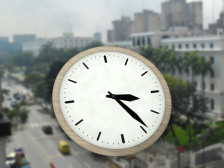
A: **3:24**
